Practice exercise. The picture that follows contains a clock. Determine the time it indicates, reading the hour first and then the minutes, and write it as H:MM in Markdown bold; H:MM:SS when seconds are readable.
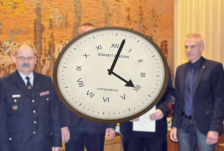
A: **4:02**
